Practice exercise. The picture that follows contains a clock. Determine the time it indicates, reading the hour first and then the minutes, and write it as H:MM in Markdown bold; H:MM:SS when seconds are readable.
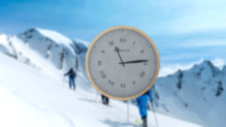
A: **11:14**
